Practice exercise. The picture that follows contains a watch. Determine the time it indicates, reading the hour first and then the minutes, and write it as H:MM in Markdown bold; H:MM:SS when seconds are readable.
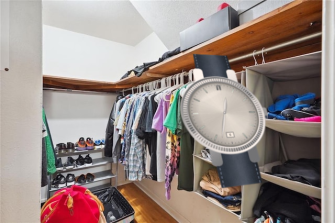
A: **12:33**
